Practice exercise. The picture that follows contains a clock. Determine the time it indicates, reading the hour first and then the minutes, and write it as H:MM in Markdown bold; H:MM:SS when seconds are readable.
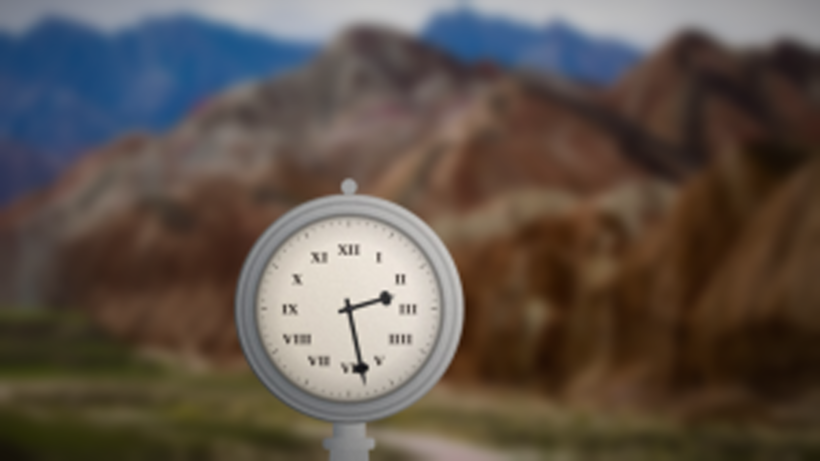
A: **2:28**
